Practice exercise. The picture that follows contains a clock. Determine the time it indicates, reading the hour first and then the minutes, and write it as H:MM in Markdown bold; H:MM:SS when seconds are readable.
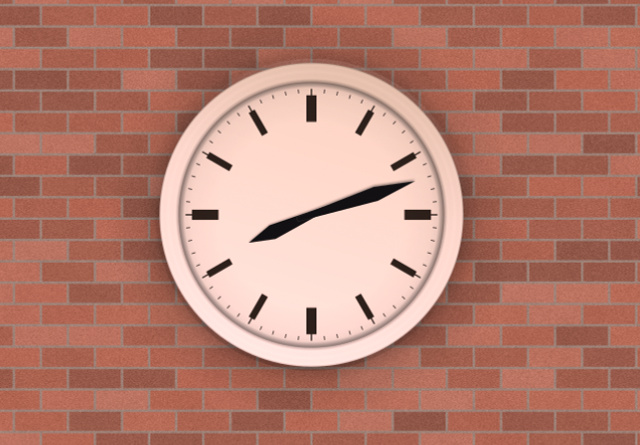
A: **8:12**
